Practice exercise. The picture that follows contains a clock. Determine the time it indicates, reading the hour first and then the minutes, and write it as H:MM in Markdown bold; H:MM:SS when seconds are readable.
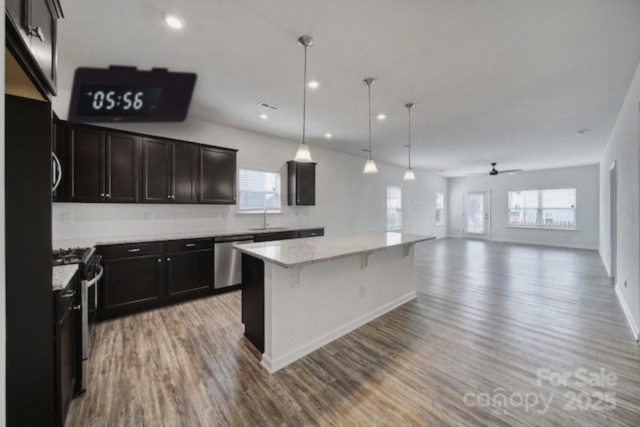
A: **5:56**
